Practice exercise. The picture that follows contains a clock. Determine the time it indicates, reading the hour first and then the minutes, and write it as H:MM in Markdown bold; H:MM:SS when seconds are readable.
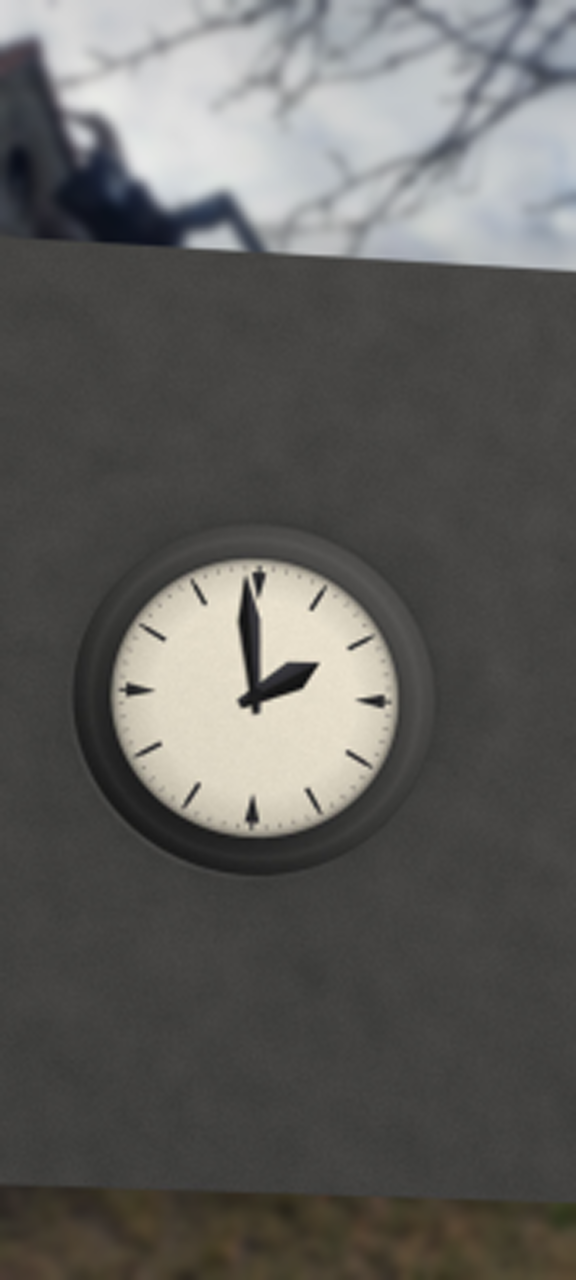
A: **1:59**
